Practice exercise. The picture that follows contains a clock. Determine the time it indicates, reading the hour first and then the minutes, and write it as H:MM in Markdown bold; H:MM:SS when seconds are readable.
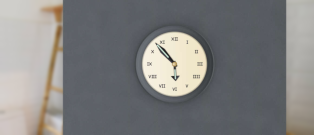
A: **5:53**
